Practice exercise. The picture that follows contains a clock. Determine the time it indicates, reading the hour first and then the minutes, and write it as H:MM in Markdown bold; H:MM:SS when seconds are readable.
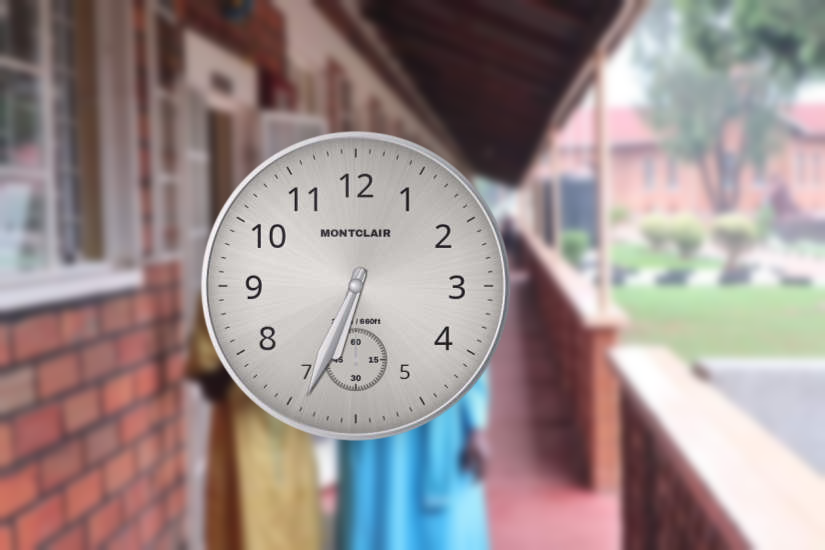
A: **6:34**
